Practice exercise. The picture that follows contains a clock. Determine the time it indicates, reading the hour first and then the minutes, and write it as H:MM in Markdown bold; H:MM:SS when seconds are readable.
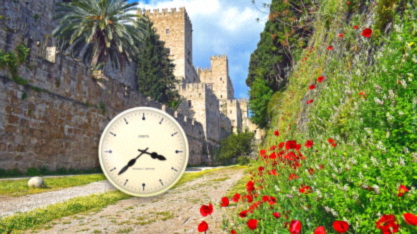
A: **3:38**
